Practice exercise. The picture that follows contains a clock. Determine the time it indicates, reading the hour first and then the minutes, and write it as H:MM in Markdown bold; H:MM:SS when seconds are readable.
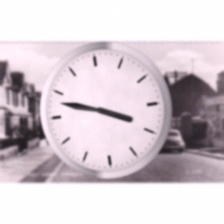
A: **3:48**
